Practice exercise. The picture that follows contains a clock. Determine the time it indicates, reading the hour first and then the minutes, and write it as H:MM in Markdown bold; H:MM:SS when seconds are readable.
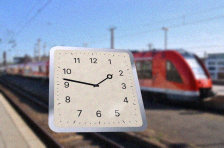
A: **1:47**
